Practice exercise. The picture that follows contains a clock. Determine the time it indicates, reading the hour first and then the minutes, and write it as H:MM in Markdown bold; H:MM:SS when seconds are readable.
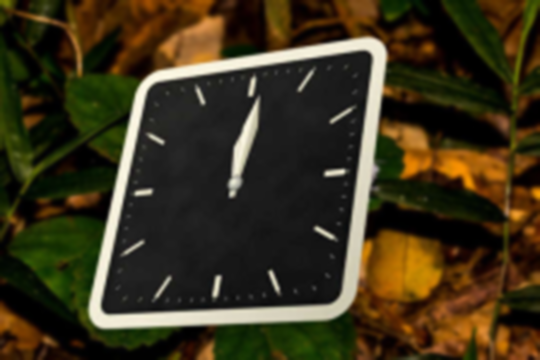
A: **12:01**
